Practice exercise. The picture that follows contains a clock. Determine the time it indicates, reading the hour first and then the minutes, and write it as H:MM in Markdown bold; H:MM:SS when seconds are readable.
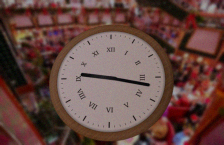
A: **9:17**
